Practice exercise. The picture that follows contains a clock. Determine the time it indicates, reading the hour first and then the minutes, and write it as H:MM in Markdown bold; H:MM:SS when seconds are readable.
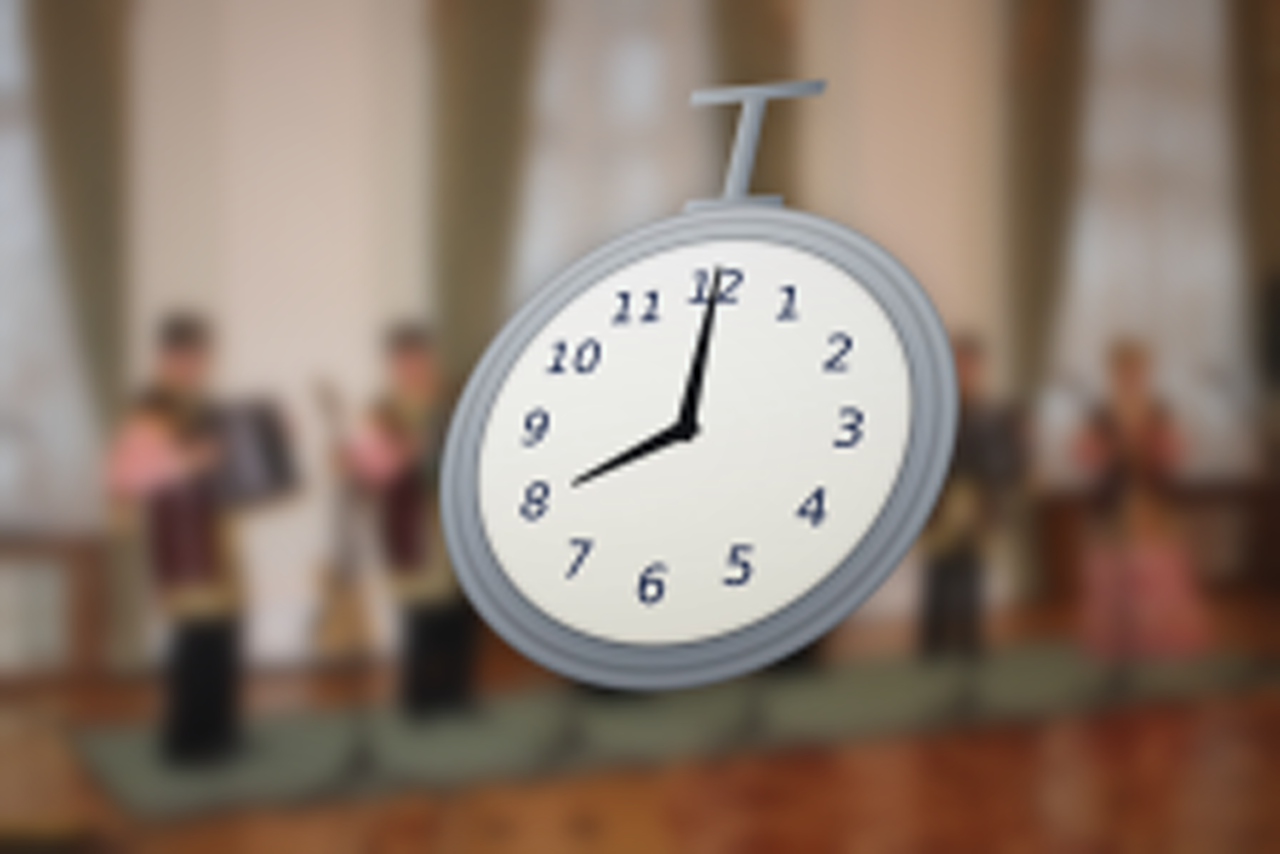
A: **8:00**
